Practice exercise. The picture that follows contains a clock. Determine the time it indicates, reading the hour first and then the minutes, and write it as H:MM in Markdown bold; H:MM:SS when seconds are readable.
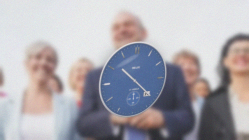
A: **10:22**
